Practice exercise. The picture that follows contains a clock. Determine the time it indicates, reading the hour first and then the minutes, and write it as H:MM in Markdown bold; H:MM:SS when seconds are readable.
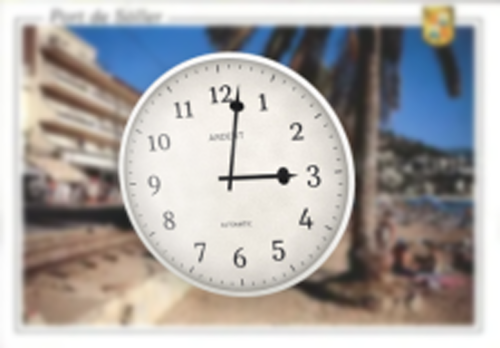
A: **3:02**
